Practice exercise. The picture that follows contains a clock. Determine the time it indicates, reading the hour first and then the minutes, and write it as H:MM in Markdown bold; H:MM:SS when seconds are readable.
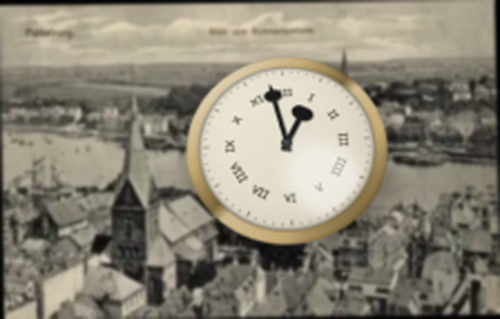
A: **12:58**
